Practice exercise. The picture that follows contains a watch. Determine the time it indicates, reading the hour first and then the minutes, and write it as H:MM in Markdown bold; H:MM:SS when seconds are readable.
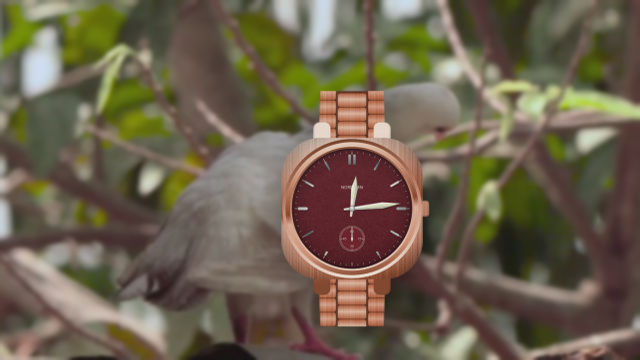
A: **12:14**
